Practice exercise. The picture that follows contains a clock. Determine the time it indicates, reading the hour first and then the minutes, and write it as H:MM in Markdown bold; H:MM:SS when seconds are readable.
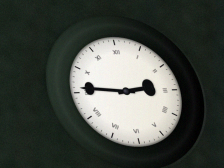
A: **2:46**
